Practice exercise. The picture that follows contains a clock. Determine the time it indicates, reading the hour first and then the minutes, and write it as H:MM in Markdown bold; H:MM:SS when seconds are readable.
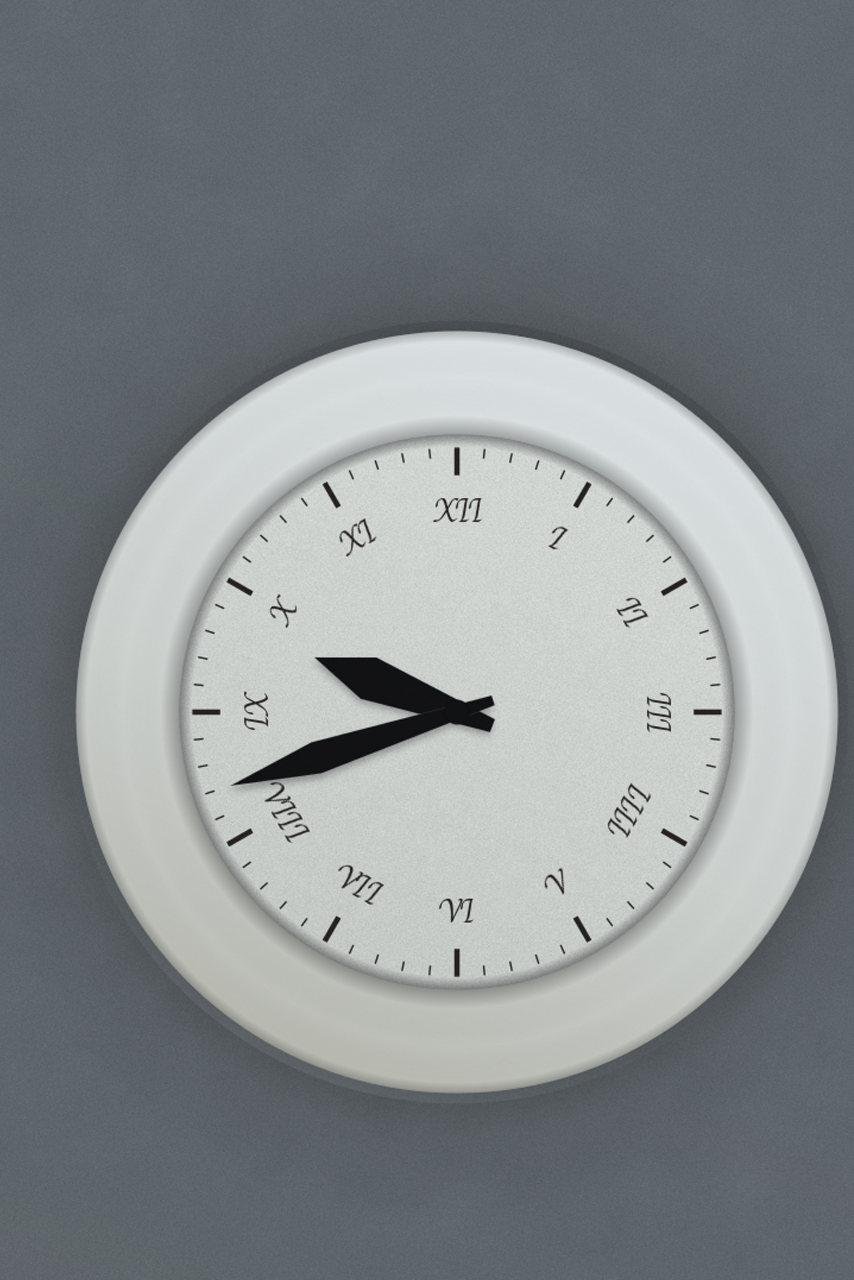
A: **9:42**
